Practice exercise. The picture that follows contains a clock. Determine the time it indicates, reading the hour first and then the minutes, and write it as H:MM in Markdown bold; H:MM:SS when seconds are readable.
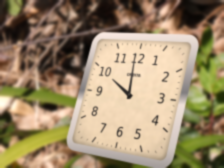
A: **9:59**
